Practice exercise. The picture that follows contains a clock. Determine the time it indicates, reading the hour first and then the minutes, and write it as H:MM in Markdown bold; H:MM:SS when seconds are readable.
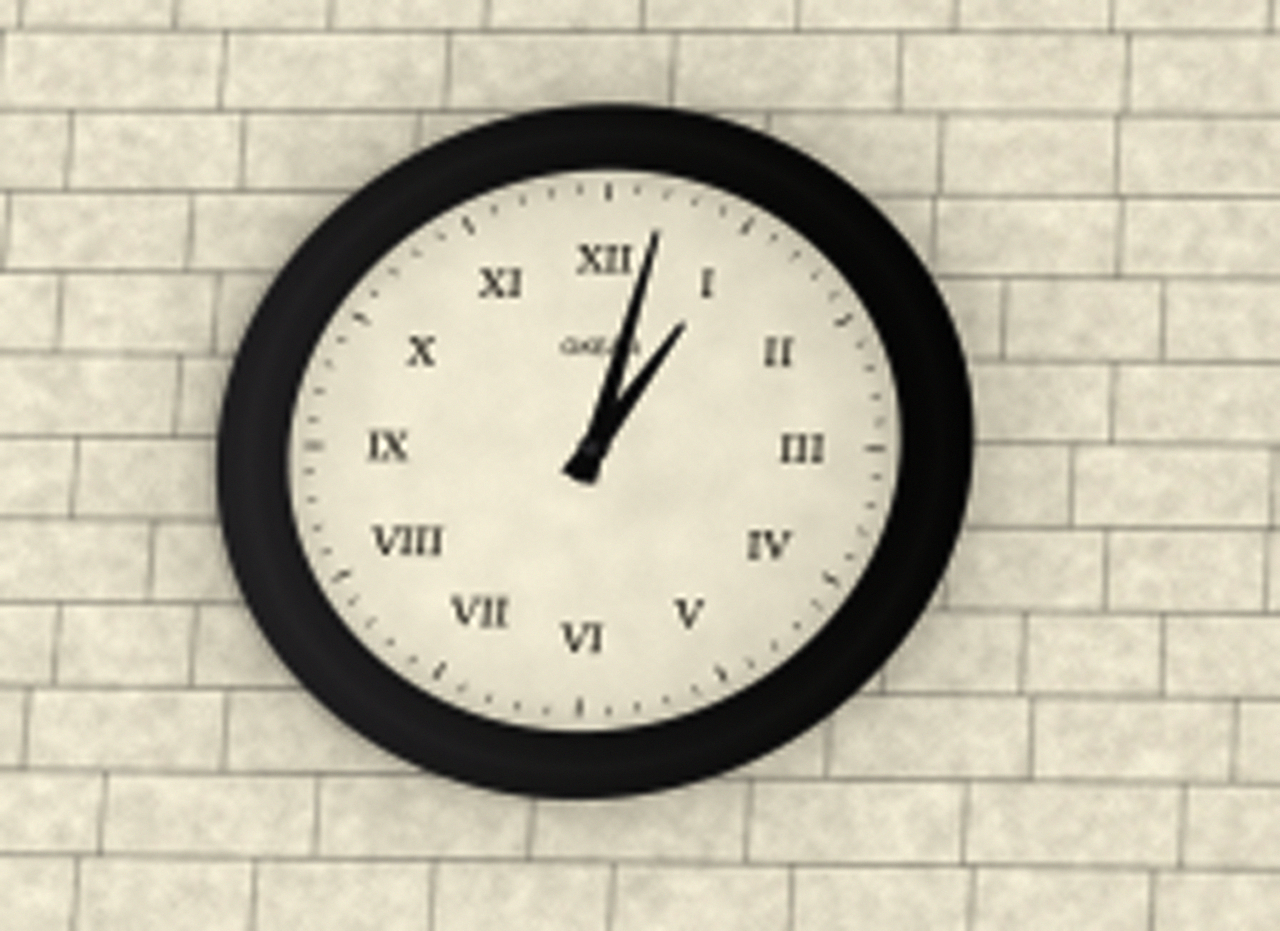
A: **1:02**
